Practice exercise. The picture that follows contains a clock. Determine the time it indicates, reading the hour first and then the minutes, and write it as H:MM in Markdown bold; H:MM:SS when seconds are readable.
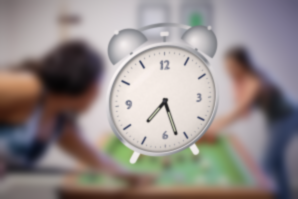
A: **7:27**
